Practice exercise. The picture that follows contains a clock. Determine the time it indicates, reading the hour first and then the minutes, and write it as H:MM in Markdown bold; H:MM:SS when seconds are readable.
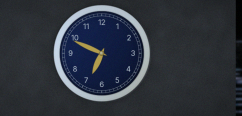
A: **6:49**
